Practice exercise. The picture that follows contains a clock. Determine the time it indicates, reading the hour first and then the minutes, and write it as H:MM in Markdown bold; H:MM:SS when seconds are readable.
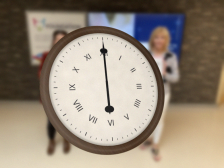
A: **6:00**
